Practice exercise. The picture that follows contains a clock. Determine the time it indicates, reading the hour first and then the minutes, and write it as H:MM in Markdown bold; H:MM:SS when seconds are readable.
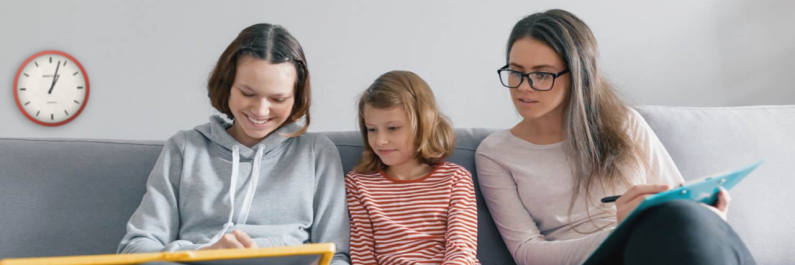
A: **1:03**
